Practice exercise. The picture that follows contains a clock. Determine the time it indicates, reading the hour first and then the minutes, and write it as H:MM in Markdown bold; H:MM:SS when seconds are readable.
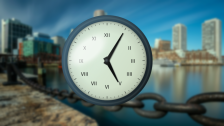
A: **5:05**
